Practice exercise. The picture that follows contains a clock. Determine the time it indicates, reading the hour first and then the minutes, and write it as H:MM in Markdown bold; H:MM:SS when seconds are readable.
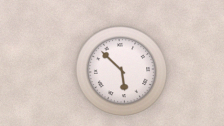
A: **5:53**
